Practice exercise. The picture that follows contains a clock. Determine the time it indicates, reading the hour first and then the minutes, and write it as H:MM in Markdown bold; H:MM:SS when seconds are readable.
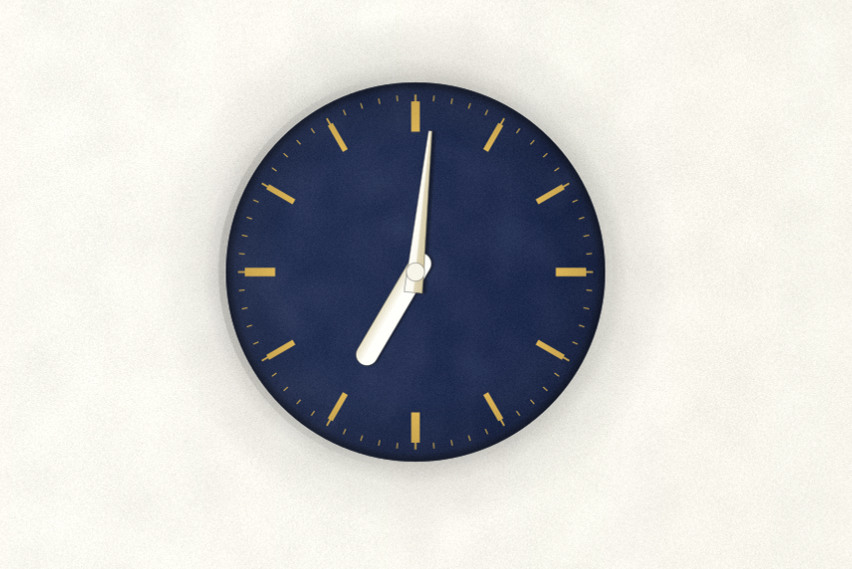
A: **7:01**
